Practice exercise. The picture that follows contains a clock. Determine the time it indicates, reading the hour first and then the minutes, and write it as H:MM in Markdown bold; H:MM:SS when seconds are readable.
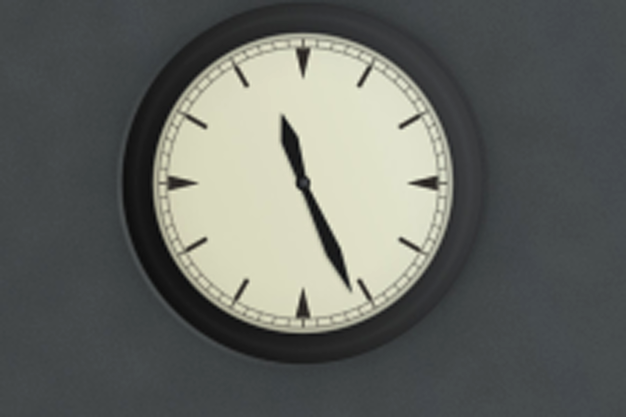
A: **11:26**
